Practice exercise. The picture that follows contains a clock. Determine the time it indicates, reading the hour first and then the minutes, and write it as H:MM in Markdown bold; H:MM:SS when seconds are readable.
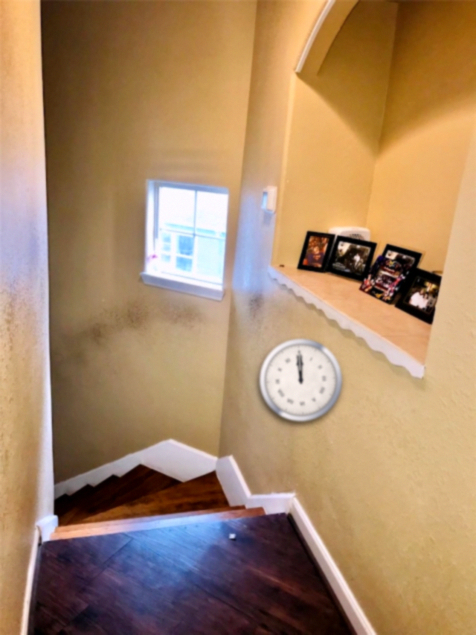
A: **12:00**
